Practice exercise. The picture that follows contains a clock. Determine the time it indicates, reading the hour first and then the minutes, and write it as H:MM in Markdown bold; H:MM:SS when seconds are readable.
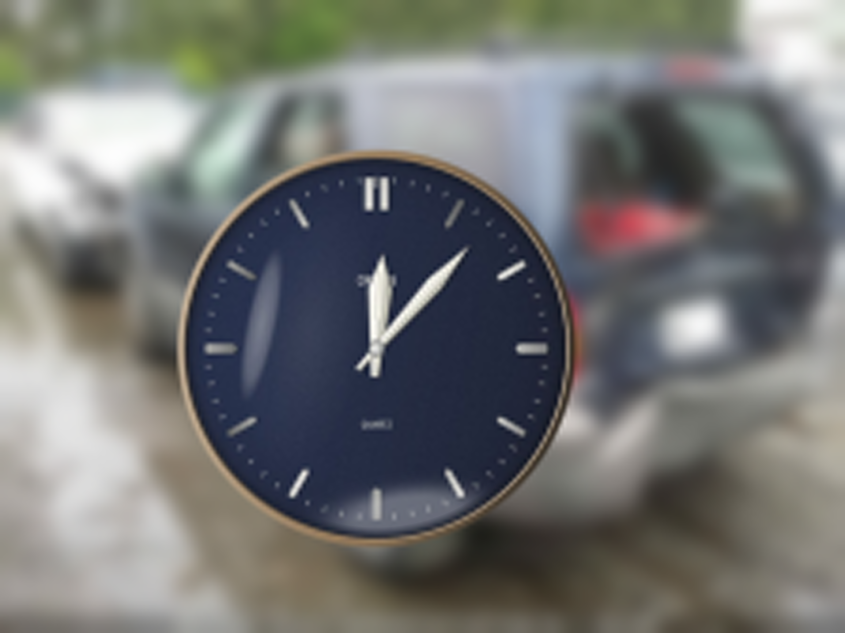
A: **12:07**
